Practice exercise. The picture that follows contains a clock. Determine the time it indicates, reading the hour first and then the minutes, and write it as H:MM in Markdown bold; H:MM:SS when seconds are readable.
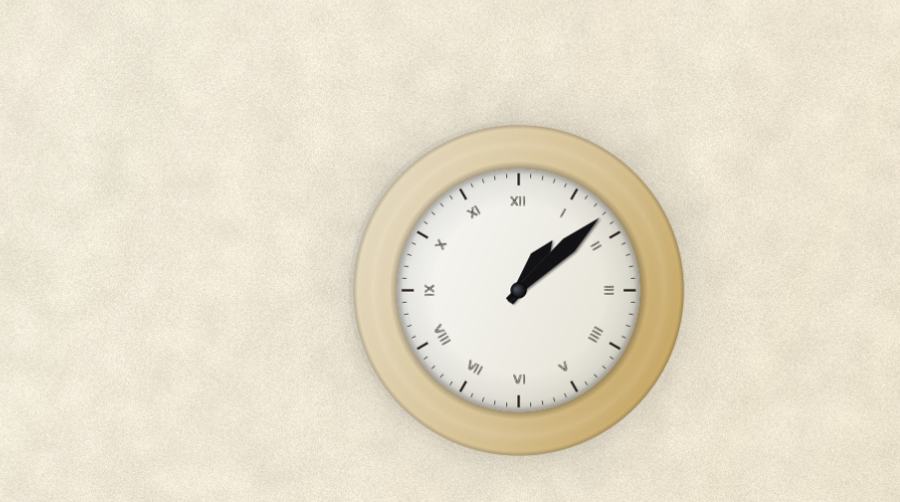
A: **1:08**
